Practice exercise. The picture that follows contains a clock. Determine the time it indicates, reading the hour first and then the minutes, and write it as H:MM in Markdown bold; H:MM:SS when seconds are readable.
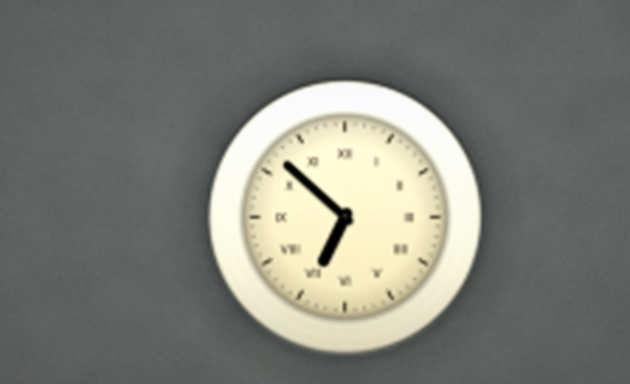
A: **6:52**
